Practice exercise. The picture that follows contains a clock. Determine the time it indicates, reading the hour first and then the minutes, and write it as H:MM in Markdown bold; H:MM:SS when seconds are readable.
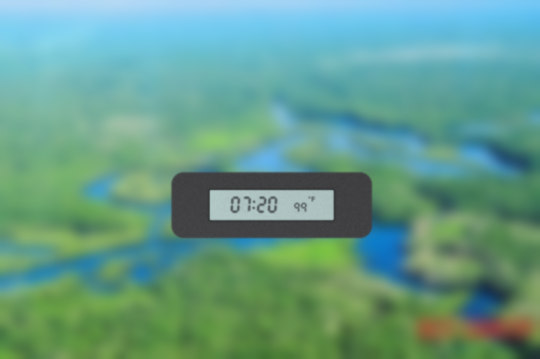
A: **7:20**
